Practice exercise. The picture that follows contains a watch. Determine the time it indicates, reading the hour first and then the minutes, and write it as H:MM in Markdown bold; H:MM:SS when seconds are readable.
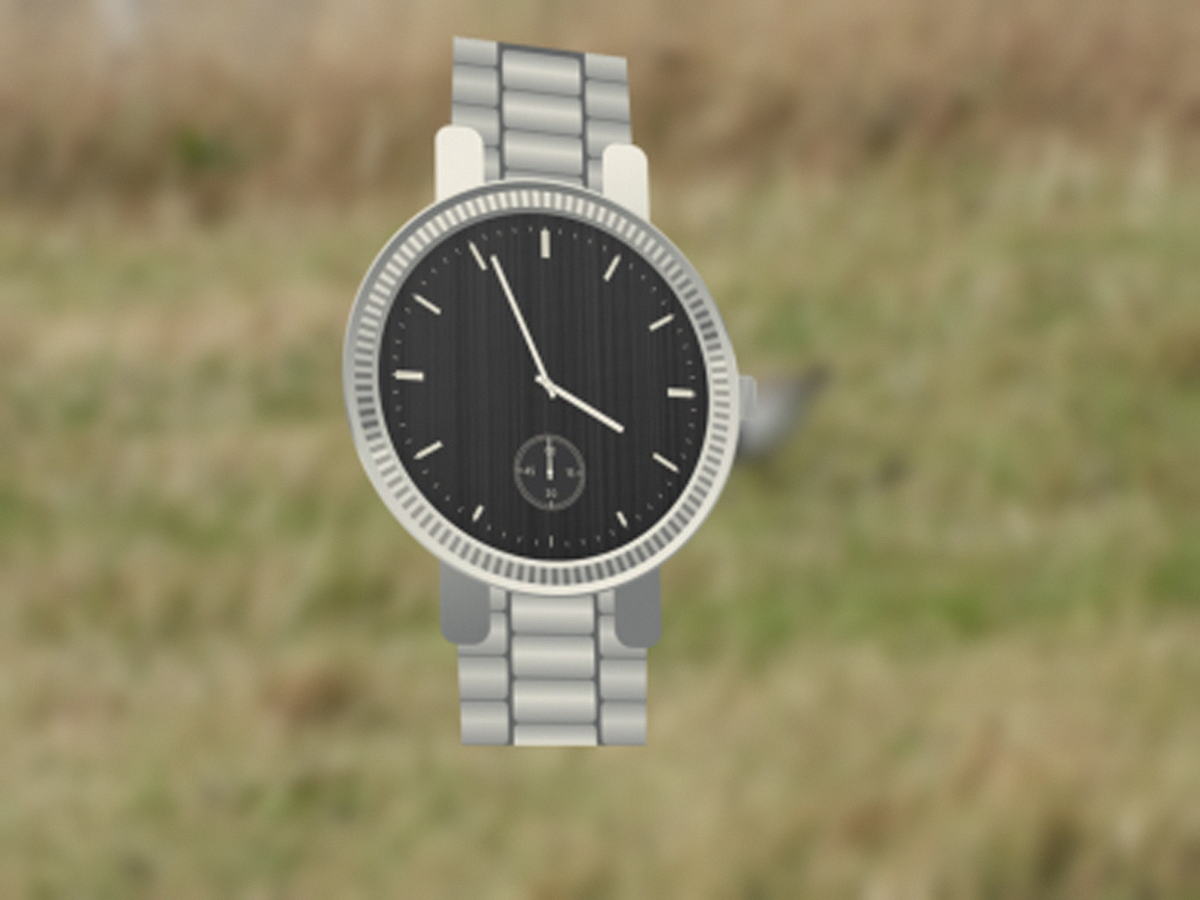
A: **3:56**
